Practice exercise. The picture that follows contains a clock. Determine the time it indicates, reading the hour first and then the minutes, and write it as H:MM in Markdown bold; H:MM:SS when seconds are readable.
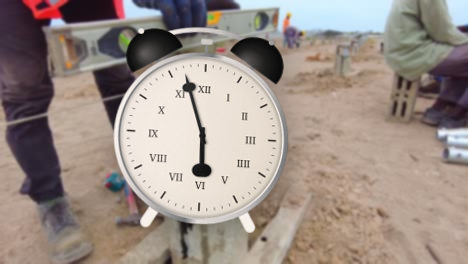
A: **5:57**
